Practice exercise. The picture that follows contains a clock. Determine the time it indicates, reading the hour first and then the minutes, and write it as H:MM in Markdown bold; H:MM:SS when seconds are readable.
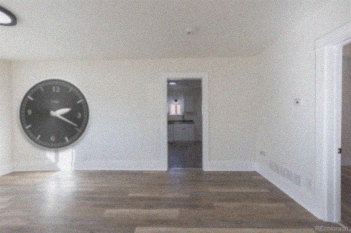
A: **2:19**
